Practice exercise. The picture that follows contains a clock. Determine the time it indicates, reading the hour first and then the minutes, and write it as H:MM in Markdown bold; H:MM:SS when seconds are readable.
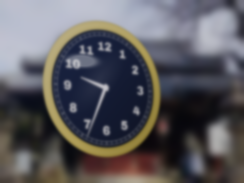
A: **9:34**
